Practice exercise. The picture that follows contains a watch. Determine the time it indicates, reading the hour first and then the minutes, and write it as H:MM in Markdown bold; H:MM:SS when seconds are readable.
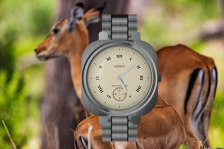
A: **5:08**
